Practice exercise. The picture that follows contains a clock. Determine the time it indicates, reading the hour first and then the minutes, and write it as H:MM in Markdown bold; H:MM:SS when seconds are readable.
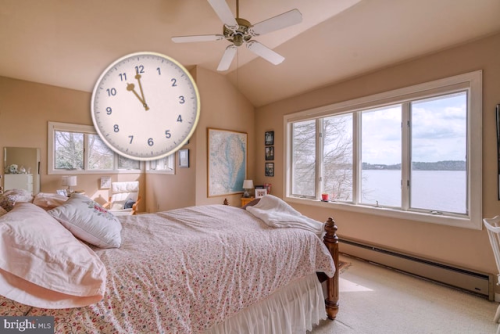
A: **10:59**
